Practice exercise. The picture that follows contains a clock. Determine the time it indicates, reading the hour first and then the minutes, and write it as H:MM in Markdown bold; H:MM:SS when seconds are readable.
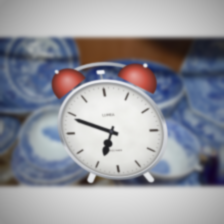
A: **6:49**
